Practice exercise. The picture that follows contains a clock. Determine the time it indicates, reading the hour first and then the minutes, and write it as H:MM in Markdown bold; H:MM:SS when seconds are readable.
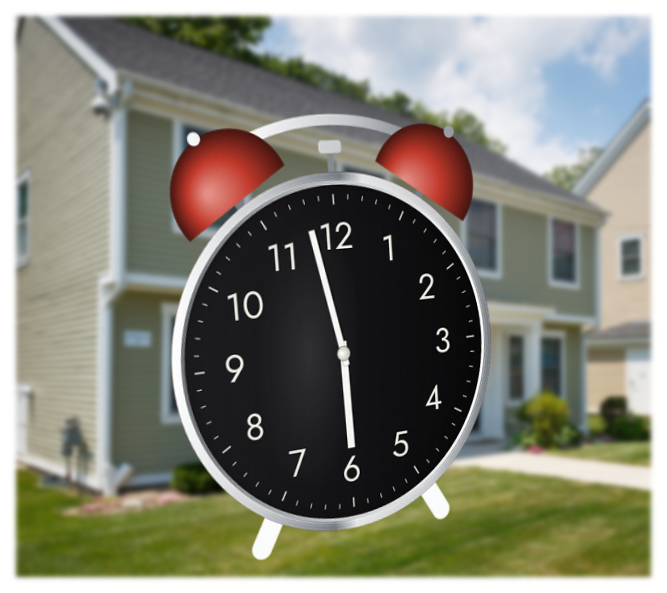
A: **5:58**
